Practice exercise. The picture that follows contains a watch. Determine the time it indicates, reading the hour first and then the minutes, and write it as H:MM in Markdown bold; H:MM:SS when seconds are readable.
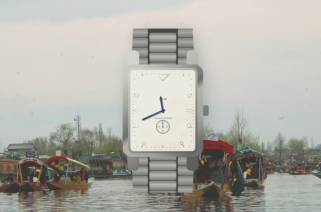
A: **11:41**
